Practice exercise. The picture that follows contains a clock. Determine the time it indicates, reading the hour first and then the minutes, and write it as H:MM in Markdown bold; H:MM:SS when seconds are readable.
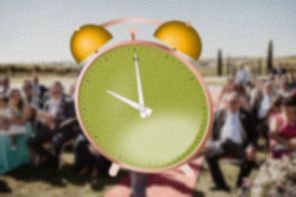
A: **10:00**
